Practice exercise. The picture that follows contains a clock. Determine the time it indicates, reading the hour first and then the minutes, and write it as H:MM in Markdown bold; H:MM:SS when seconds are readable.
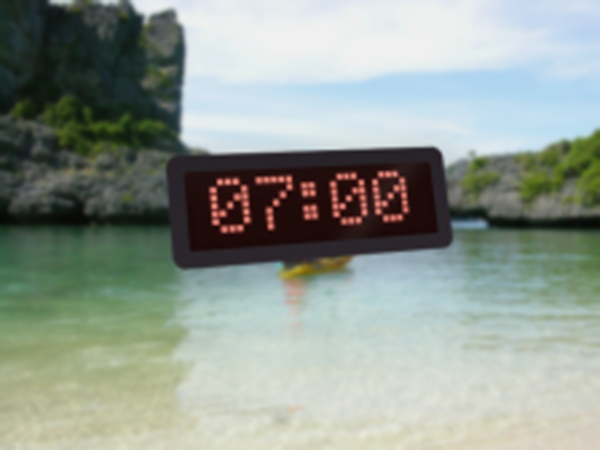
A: **7:00**
